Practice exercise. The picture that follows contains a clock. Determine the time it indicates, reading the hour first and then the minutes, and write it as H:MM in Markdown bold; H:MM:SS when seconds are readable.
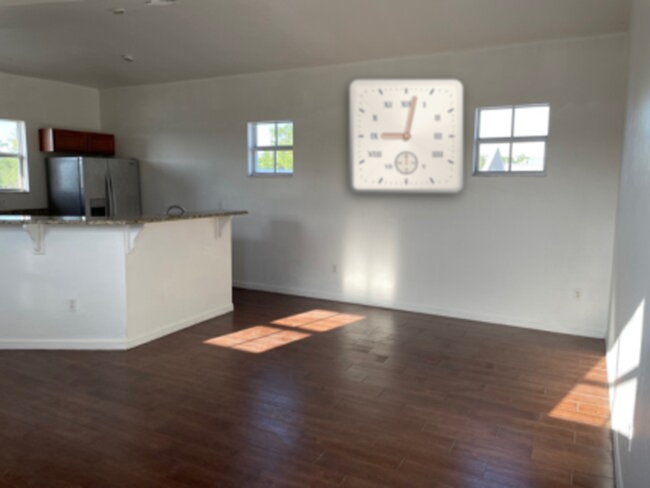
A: **9:02**
